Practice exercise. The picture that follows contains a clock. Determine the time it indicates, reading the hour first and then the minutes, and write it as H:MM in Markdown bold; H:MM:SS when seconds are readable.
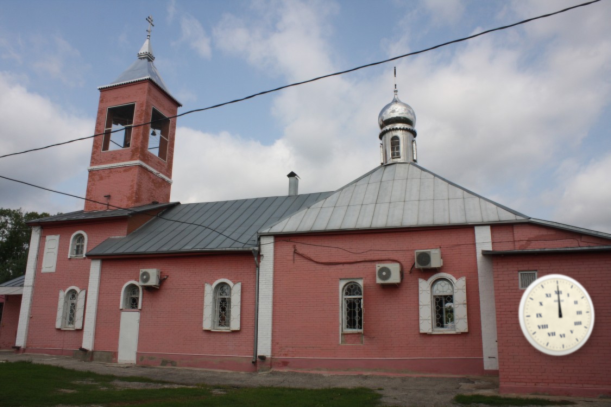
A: **12:00**
